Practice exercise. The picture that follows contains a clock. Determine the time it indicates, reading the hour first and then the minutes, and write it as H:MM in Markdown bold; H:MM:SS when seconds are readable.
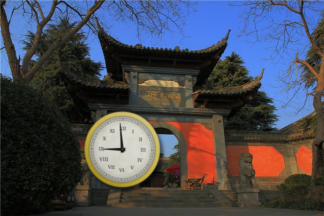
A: **8:59**
